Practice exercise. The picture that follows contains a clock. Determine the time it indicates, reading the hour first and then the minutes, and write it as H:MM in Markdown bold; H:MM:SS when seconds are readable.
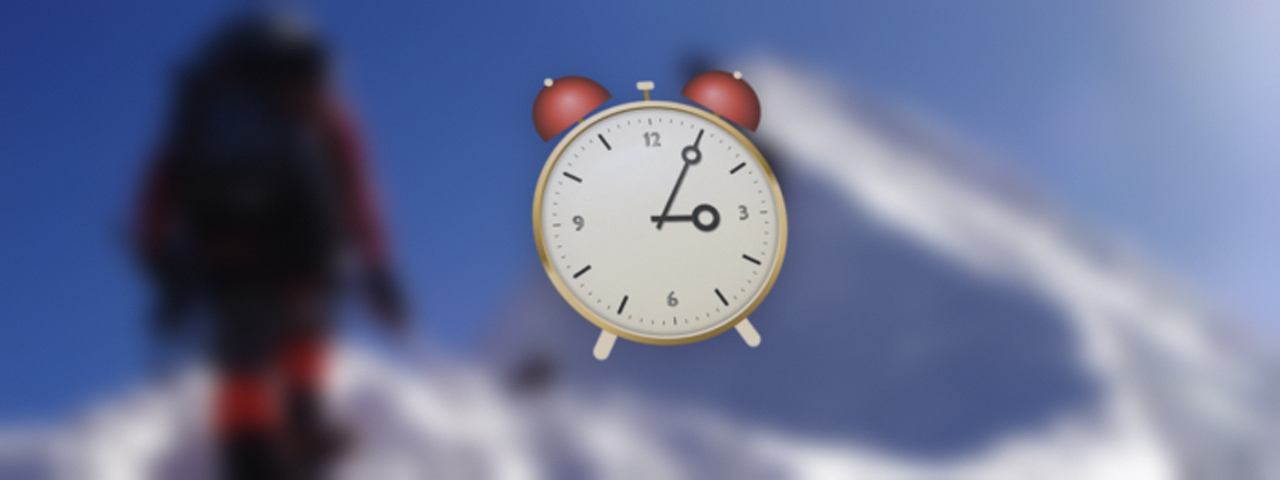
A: **3:05**
